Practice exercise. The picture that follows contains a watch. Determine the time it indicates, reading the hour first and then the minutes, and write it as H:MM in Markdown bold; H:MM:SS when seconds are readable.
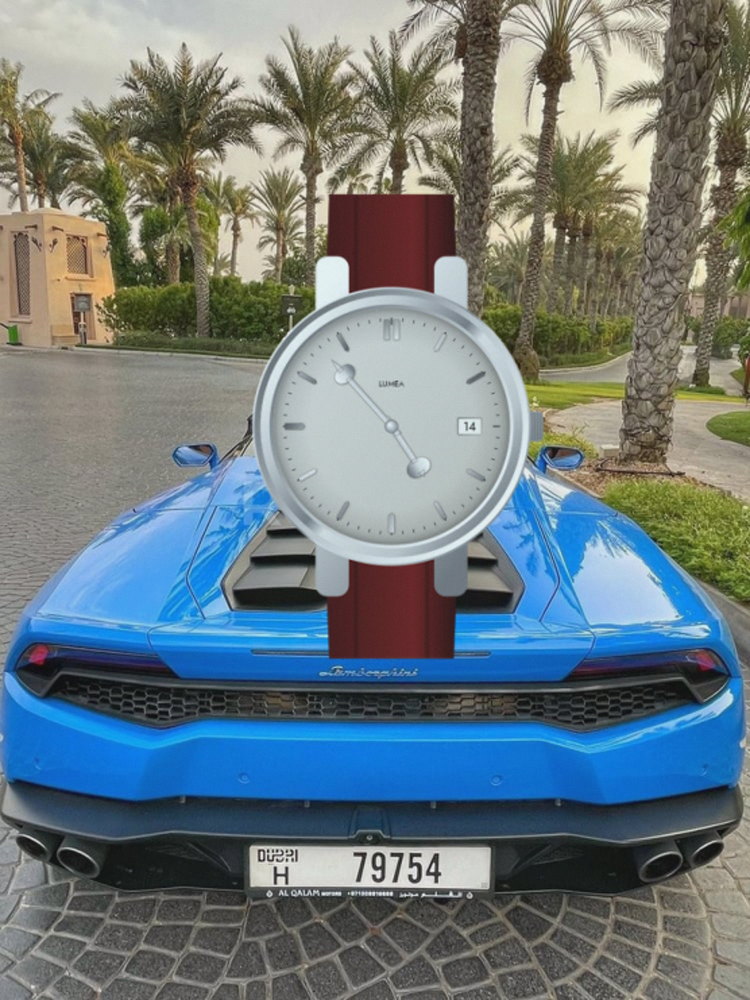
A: **4:53**
